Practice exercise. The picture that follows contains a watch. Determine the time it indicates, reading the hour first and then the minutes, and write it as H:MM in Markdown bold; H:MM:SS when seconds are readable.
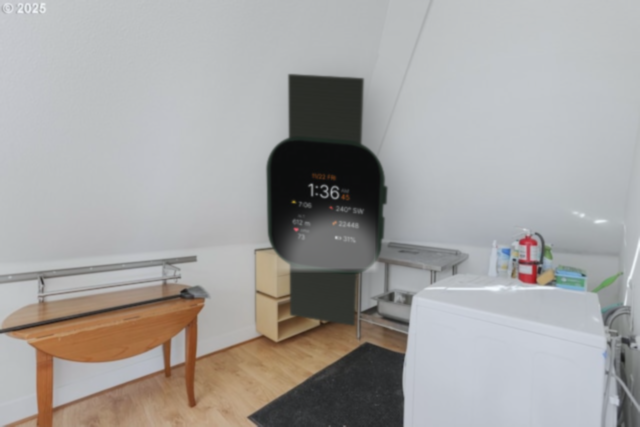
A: **1:36**
